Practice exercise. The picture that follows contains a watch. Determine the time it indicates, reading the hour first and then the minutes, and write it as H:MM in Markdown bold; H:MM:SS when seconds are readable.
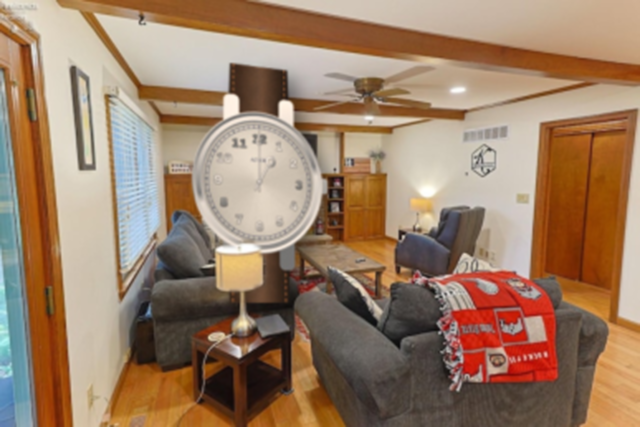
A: **1:00**
